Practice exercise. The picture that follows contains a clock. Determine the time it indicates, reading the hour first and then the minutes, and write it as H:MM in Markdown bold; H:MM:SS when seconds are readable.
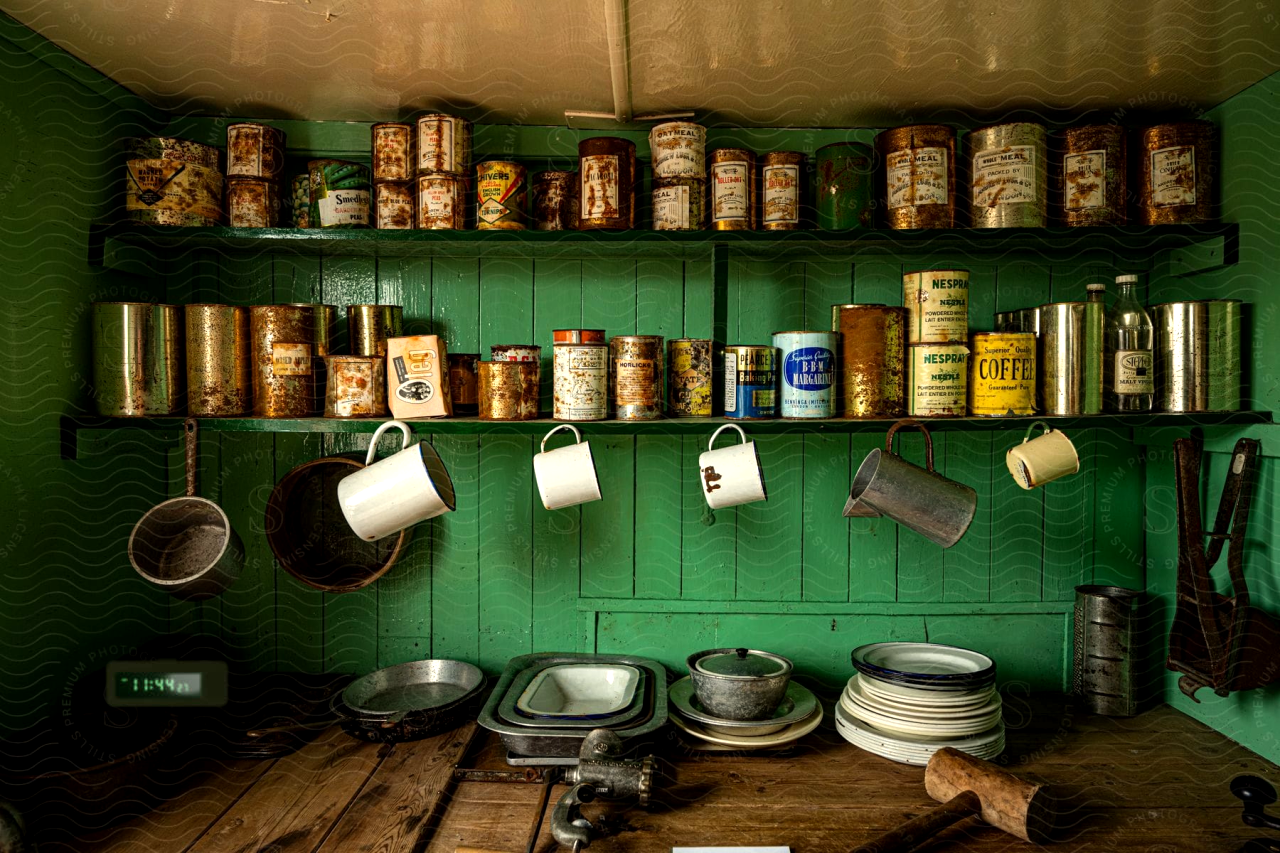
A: **11:44**
